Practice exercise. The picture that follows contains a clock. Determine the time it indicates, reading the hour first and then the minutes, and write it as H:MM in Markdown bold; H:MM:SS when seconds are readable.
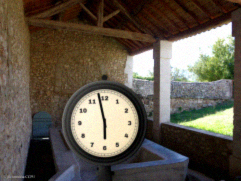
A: **5:58**
